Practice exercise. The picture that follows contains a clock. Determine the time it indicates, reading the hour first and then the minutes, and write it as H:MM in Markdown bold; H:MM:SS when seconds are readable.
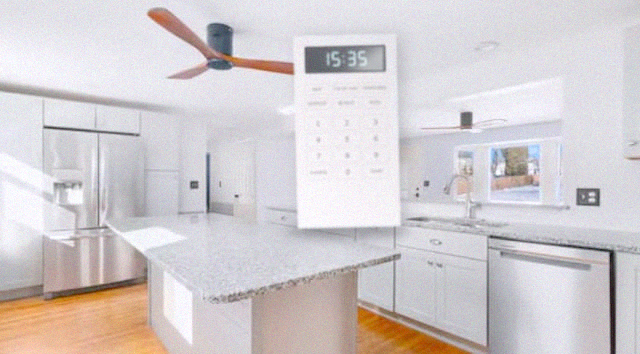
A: **15:35**
